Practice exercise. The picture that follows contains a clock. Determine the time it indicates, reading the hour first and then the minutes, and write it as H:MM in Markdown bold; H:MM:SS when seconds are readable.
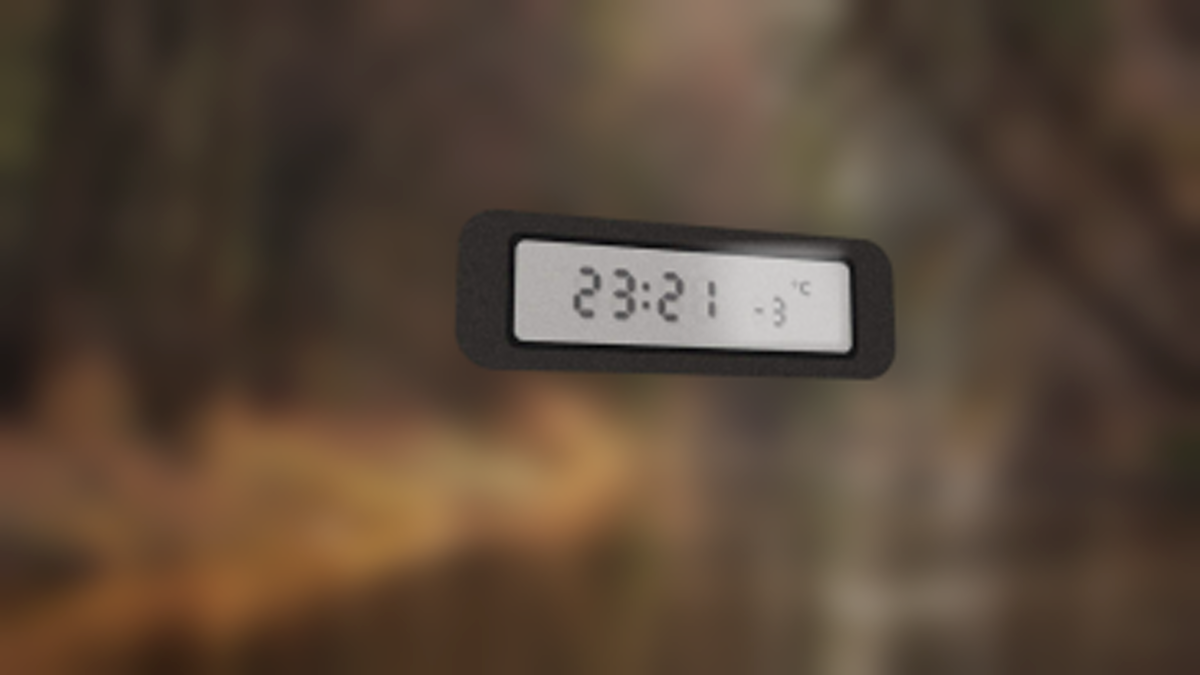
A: **23:21**
